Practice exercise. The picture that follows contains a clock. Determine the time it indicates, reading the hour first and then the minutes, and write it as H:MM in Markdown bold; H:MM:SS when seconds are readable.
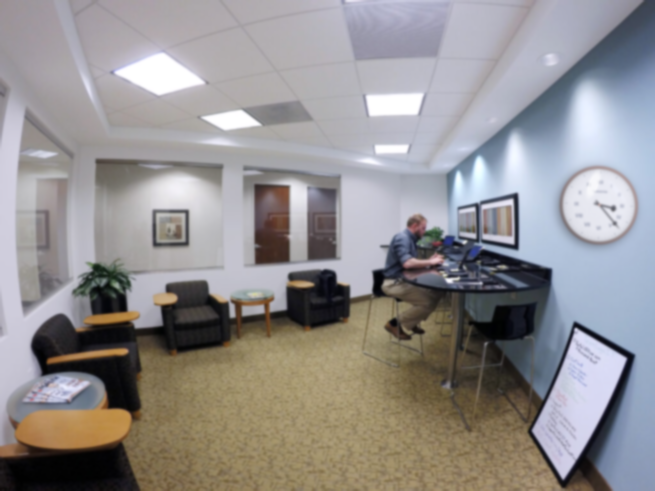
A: **3:23**
